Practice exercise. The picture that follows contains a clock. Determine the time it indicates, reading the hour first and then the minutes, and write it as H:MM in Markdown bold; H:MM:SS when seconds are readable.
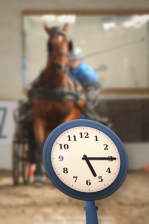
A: **5:15**
